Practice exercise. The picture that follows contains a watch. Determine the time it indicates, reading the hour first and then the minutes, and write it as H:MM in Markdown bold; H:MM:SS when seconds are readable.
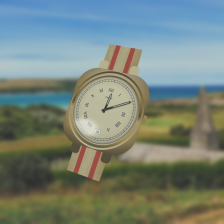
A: **12:10**
